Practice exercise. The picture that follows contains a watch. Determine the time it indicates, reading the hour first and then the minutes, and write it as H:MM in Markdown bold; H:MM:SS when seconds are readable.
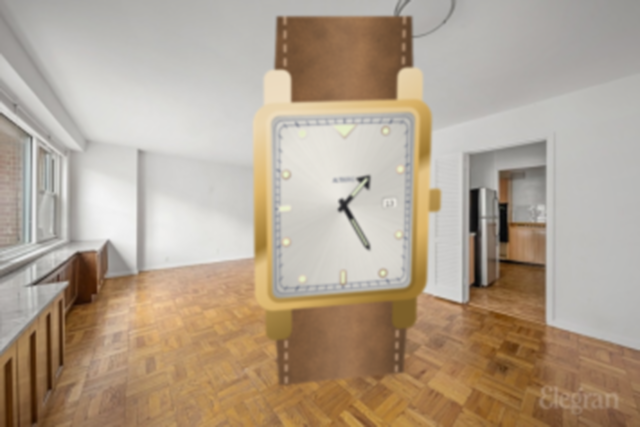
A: **1:25**
